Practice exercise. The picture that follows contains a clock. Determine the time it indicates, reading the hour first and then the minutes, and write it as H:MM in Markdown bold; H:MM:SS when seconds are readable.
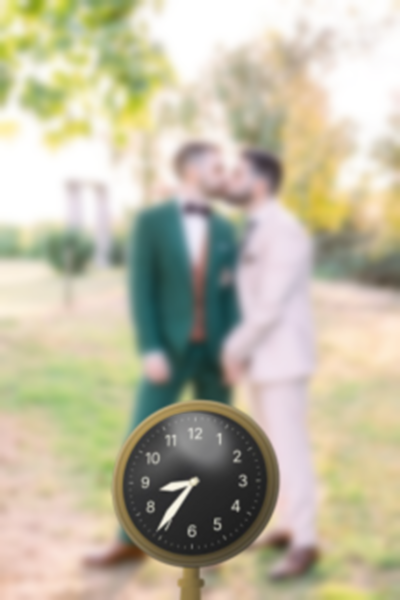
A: **8:36**
